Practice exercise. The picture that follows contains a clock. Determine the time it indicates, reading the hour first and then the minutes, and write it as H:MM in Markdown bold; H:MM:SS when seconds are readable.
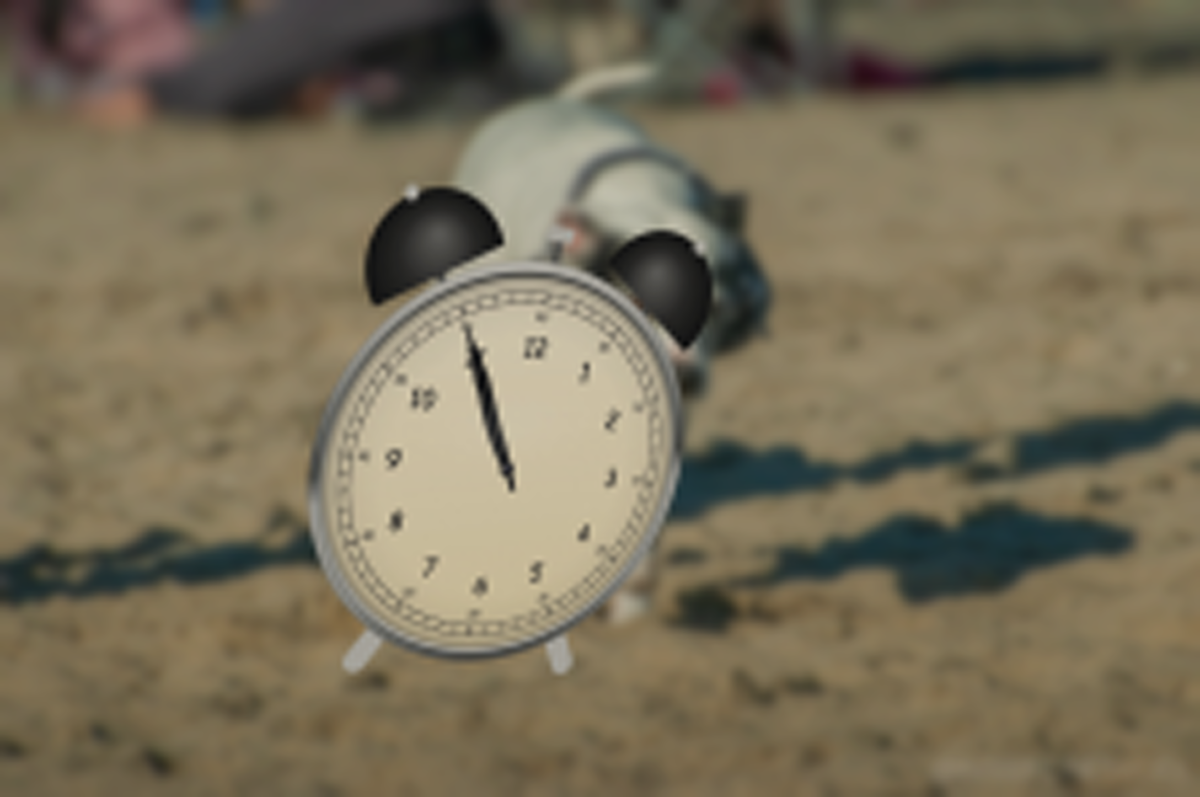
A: **10:55**
